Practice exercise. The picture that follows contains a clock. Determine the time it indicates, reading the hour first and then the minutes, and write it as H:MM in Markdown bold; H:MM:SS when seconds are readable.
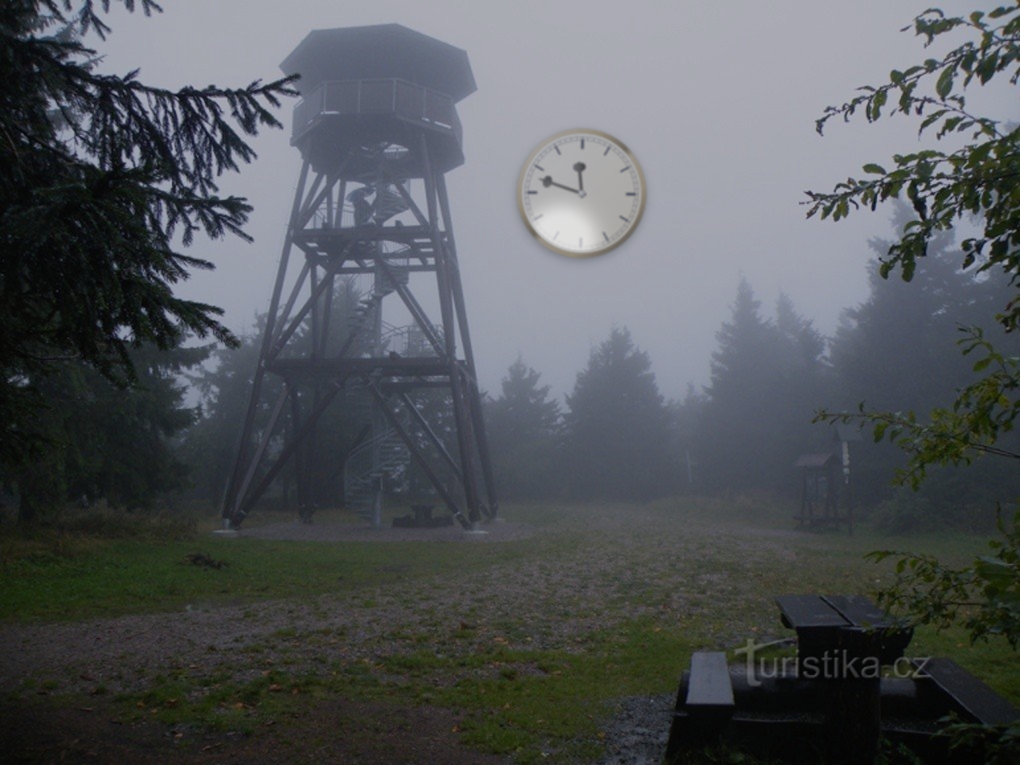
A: **11:48**
